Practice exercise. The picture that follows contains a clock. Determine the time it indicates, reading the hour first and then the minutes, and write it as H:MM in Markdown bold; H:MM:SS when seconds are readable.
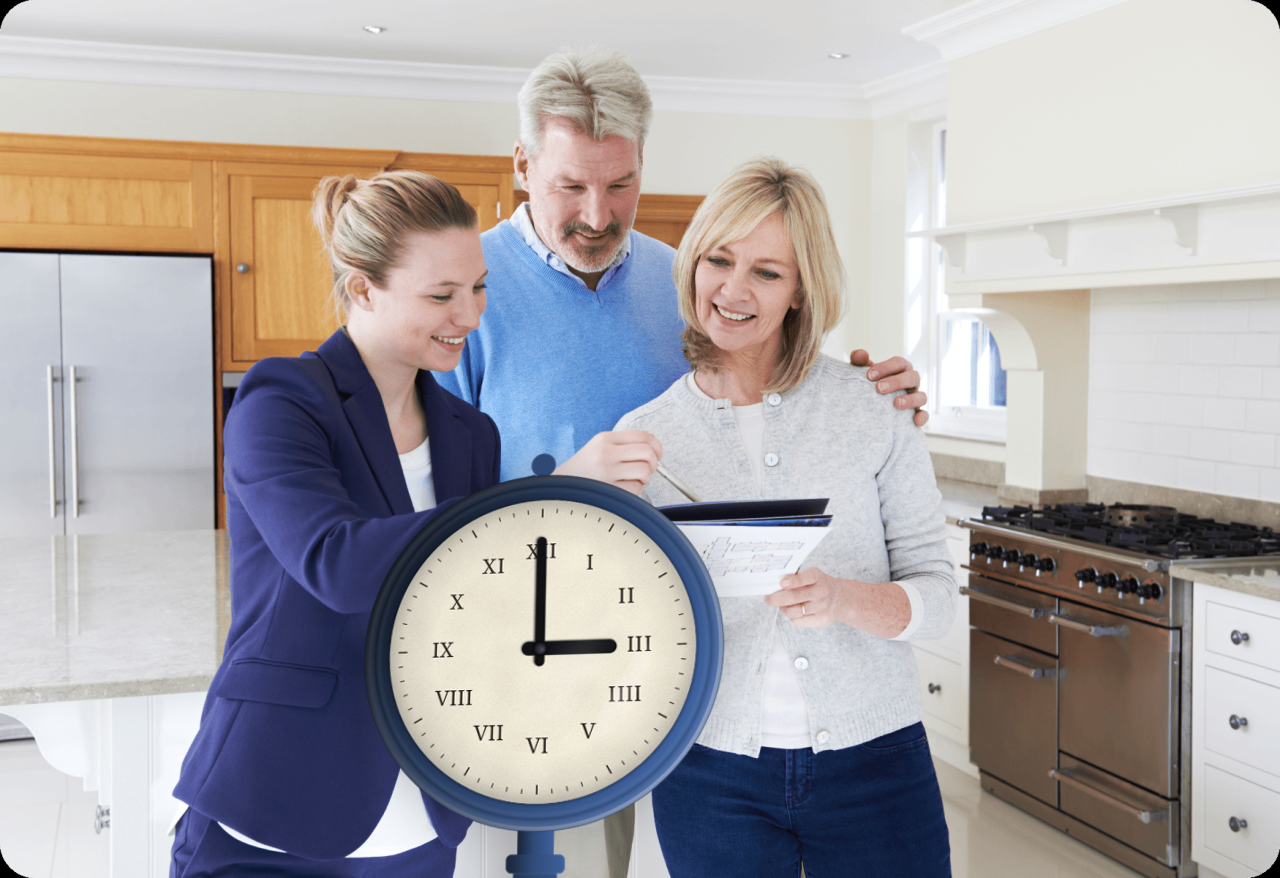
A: **3:00**
